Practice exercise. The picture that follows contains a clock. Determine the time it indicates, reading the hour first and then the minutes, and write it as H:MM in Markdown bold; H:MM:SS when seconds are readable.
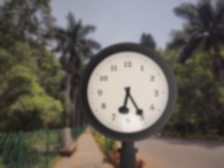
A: **6:25**
